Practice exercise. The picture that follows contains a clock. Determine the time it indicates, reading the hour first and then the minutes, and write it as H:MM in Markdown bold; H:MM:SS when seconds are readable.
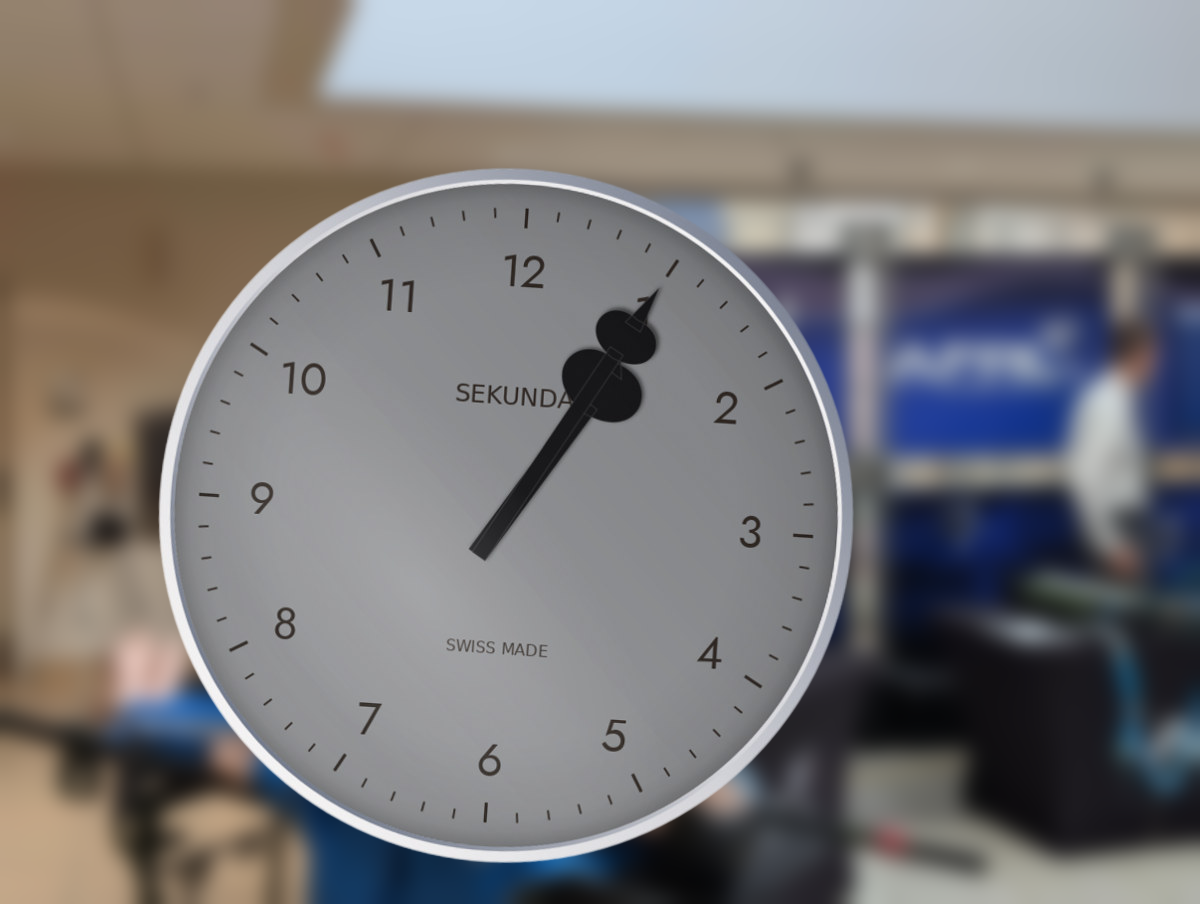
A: **1:05**
